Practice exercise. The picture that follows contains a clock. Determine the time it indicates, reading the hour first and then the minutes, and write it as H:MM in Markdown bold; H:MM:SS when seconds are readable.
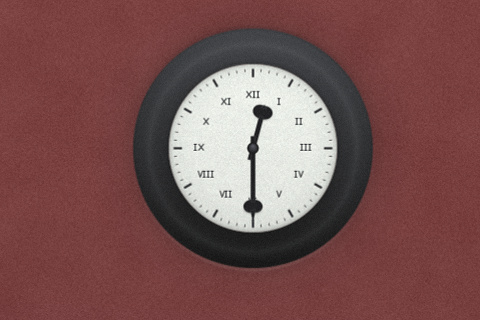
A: **12:30**
